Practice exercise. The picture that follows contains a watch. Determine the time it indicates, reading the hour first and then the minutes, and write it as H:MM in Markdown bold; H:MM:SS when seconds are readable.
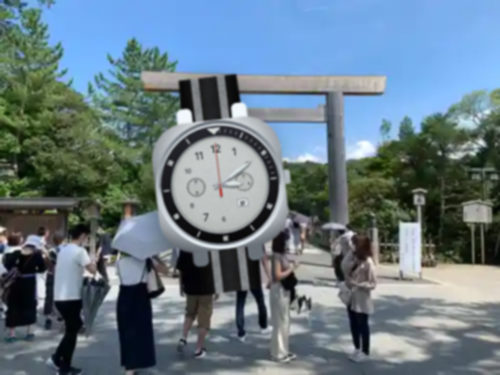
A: **3:10**
